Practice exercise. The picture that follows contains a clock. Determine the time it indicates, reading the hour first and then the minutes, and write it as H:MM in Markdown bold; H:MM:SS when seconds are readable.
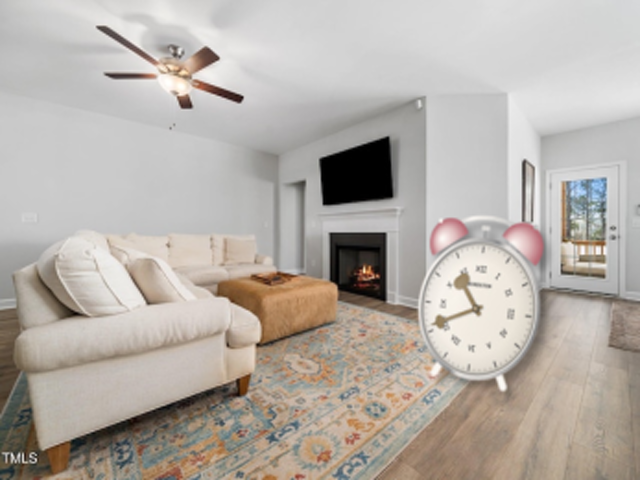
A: **10:41**
